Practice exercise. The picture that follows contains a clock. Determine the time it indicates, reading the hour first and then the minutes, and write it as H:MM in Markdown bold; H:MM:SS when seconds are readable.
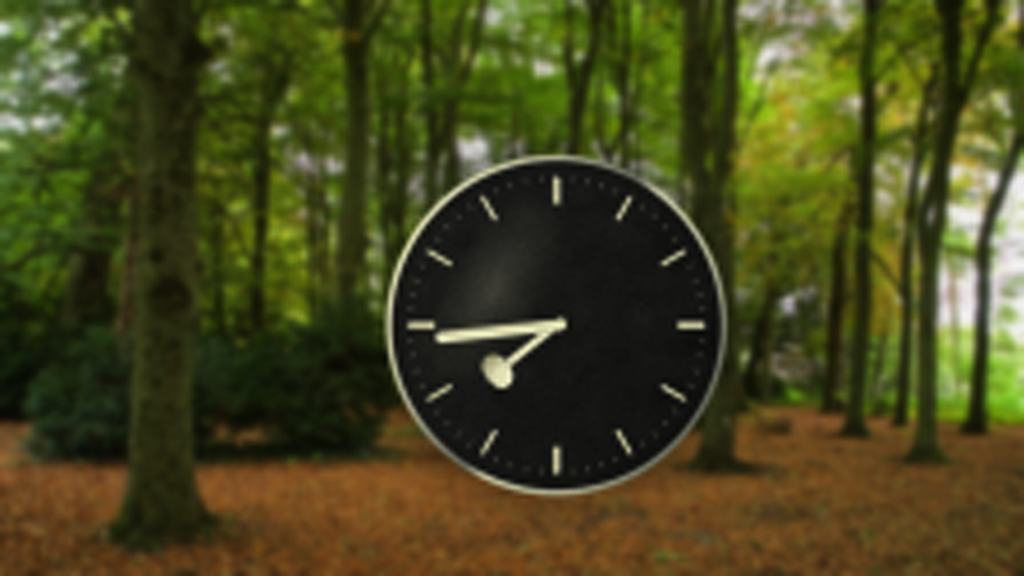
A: **7:44**
